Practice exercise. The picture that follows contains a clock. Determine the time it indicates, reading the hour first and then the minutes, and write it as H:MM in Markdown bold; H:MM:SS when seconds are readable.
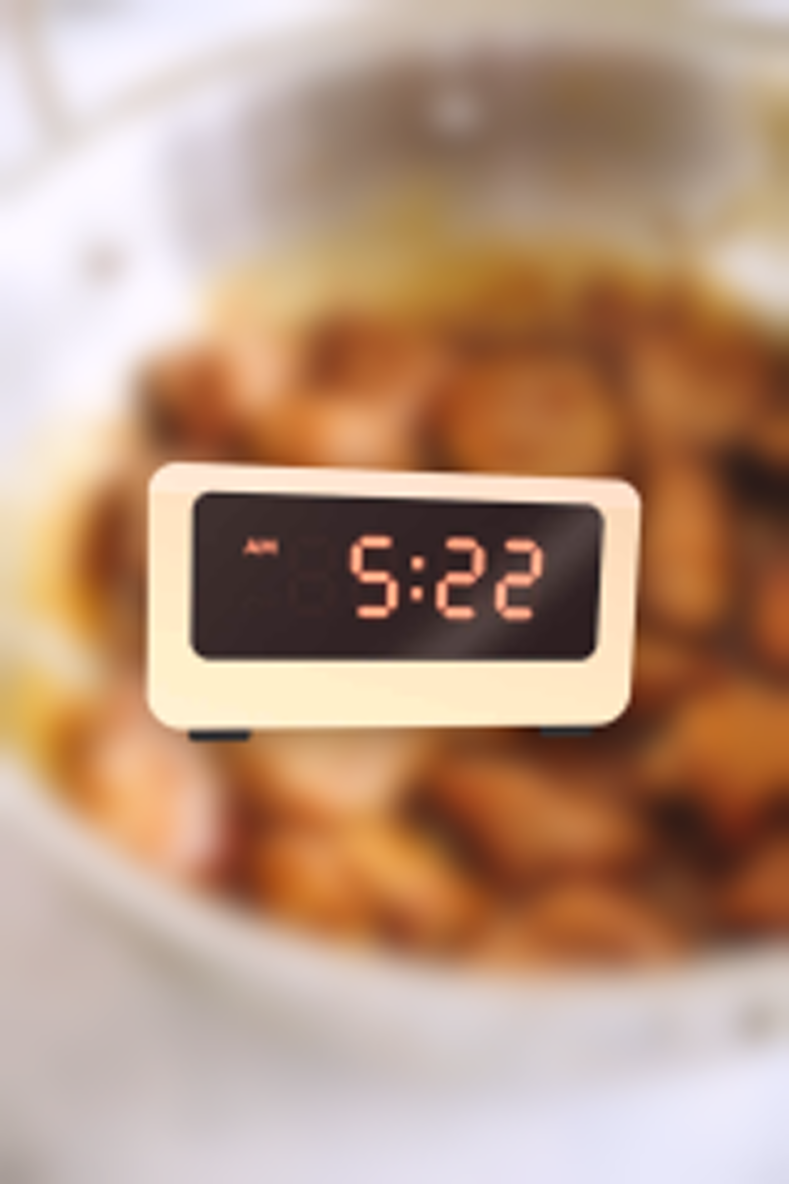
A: **5:22**
